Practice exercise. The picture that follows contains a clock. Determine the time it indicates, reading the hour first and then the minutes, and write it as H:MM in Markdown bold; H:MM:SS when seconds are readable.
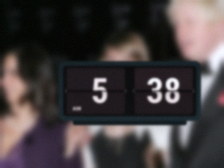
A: **5:38**
